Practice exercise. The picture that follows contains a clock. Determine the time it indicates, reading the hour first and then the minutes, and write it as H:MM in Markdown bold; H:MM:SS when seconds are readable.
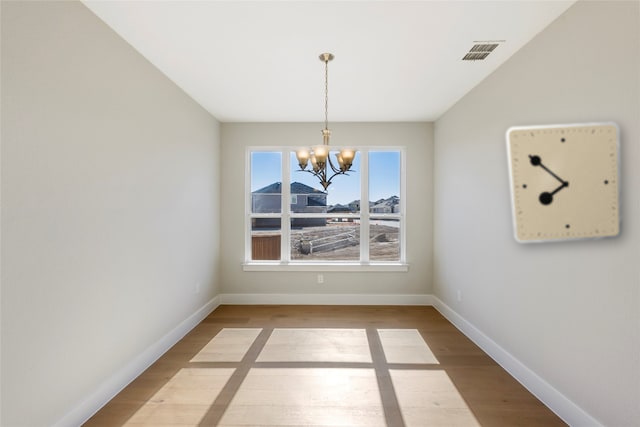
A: **7:52**
